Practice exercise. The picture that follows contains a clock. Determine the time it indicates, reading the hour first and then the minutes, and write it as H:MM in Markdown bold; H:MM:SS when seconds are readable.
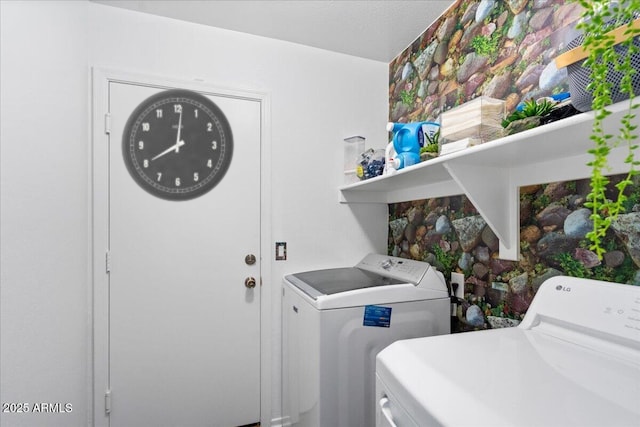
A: **8:01**
